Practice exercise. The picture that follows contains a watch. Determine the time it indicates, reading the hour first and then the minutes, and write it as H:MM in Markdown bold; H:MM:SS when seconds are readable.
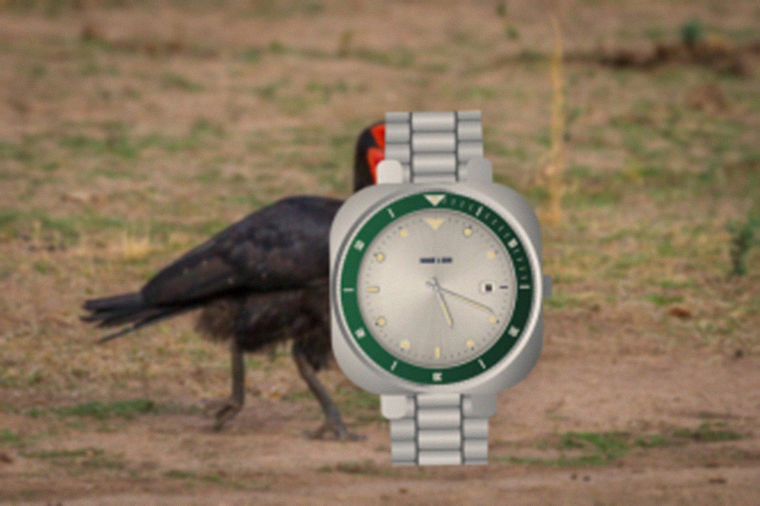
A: **5:19**
